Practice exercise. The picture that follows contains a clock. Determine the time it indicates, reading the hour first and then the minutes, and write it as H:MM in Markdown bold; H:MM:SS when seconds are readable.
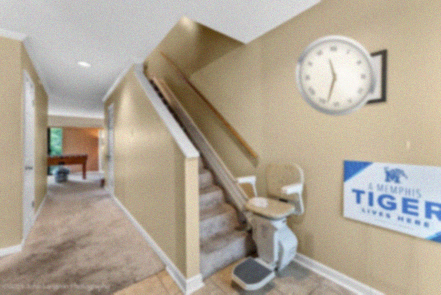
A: **11:33**
